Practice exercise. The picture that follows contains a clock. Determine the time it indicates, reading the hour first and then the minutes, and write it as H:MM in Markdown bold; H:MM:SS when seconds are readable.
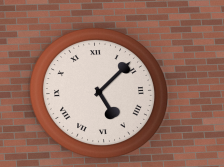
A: **5:08**
